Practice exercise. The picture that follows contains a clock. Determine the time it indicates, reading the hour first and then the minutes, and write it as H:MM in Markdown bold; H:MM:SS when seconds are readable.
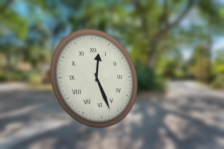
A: **12:27**
